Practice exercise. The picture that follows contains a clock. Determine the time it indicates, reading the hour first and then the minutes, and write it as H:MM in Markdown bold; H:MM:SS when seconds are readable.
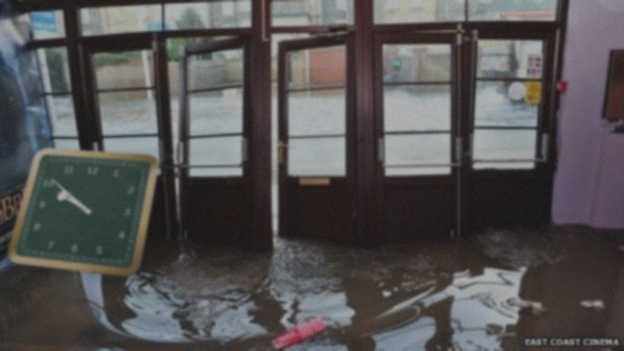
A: **9:51**
